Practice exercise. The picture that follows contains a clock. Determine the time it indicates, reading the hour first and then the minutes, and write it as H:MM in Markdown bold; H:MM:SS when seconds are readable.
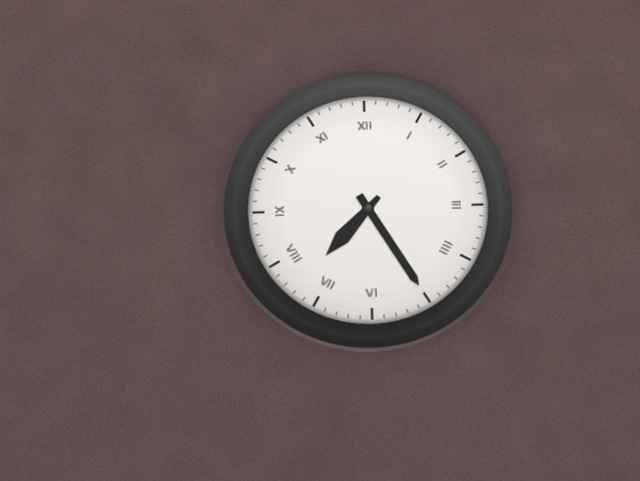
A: **7:25**
